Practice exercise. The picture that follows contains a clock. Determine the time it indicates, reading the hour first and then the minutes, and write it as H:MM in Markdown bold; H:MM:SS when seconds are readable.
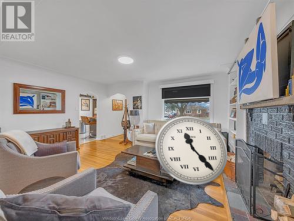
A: **11:24**
